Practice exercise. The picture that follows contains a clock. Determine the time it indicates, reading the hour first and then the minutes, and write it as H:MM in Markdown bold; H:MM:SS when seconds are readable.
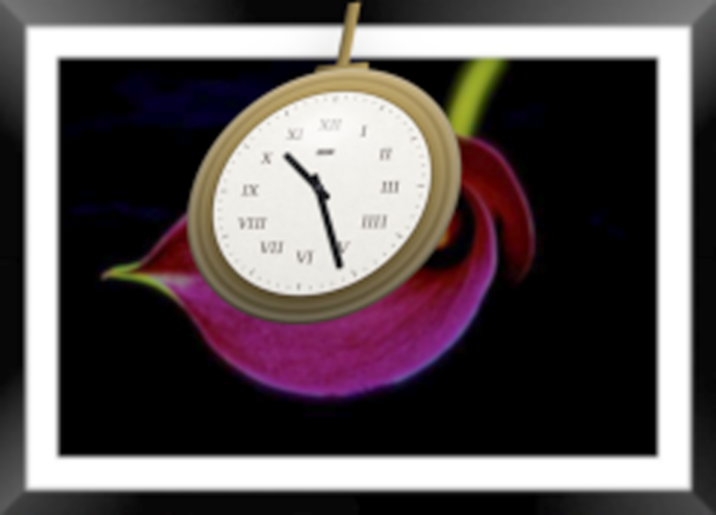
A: **10:26**
